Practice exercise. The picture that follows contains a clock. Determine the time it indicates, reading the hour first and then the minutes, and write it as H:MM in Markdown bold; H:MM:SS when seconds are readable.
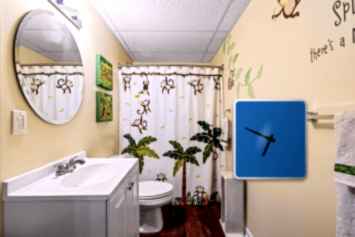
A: **6:49**
